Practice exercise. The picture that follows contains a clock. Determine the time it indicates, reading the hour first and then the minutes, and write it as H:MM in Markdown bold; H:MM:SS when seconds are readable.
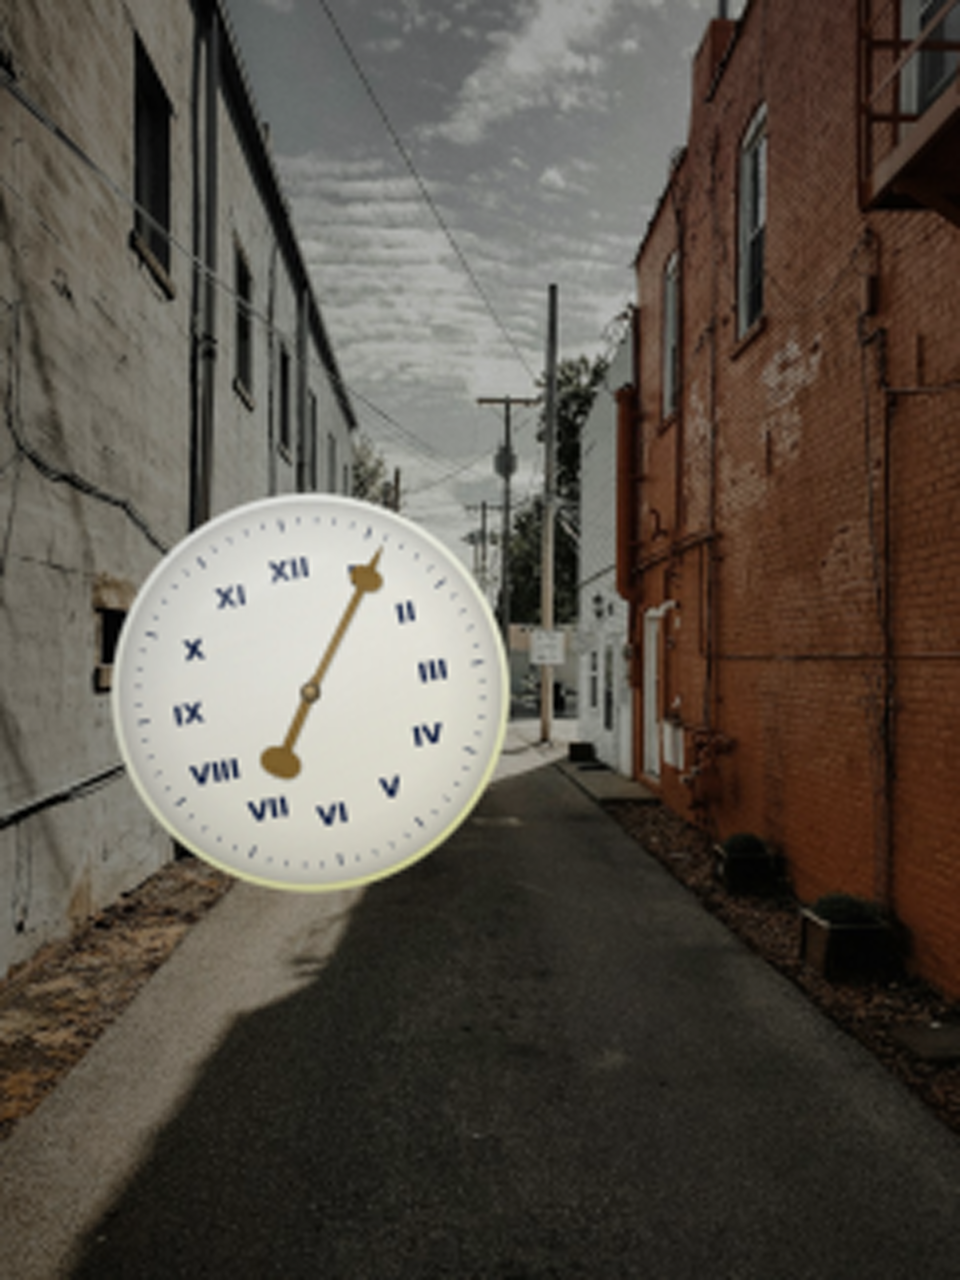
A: **7:06**
